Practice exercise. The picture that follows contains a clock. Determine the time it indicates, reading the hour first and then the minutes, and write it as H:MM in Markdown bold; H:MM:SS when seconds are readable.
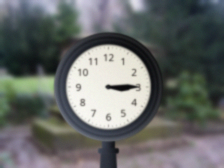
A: **3:15**
